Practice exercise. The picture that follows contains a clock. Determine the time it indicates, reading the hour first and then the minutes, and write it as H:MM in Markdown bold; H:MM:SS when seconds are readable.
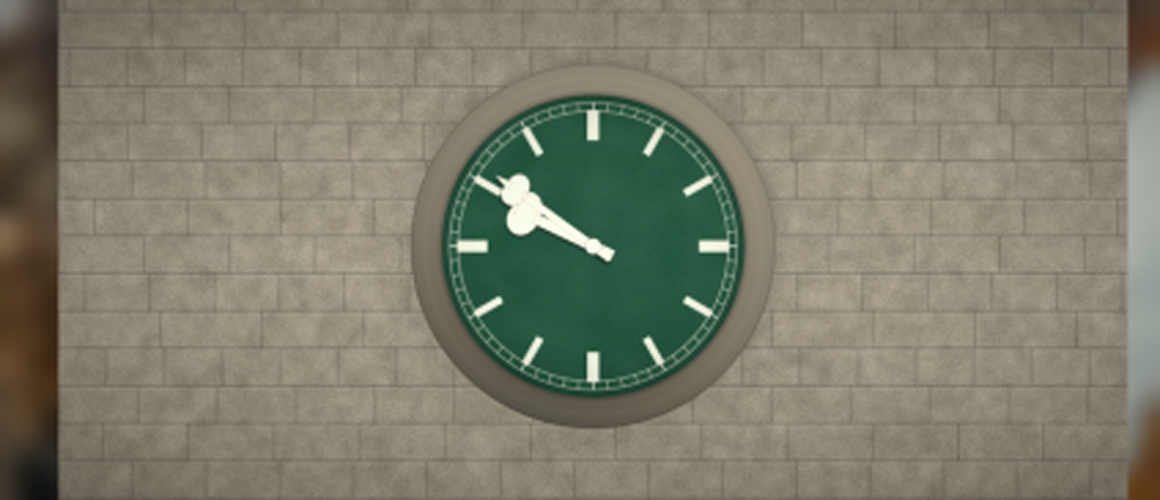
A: **9:51**
